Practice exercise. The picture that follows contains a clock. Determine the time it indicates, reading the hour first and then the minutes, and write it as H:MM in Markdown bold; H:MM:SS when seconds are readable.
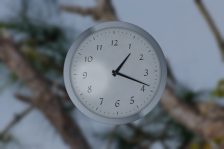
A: **1:19**
